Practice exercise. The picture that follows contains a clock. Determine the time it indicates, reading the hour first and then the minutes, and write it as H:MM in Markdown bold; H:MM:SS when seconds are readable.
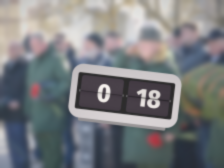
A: **0:18**
